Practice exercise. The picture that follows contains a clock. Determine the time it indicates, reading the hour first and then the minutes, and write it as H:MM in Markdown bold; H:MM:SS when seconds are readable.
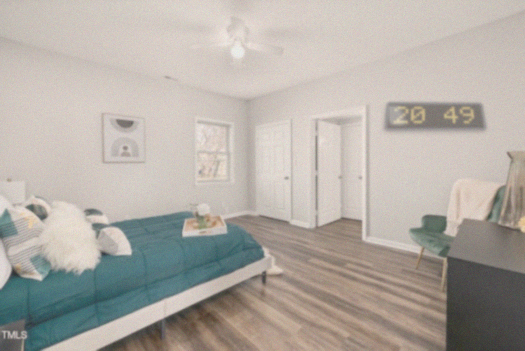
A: **20:49**
